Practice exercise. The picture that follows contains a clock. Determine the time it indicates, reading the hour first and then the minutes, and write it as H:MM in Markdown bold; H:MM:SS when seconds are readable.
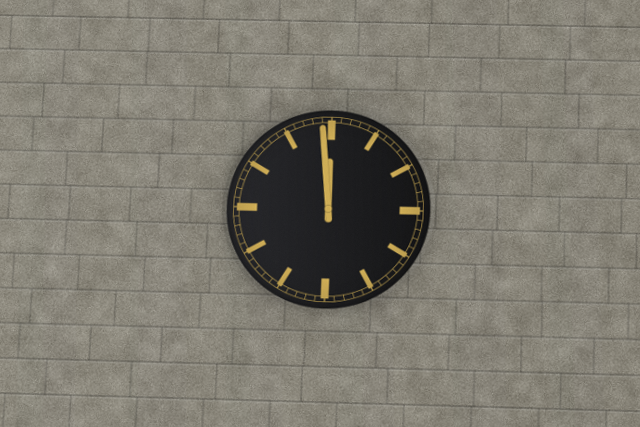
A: **11:59**
